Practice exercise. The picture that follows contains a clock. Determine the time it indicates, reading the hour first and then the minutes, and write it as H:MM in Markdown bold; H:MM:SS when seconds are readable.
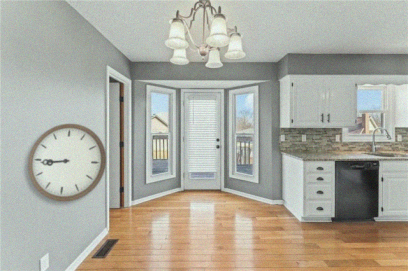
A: **8:44**
